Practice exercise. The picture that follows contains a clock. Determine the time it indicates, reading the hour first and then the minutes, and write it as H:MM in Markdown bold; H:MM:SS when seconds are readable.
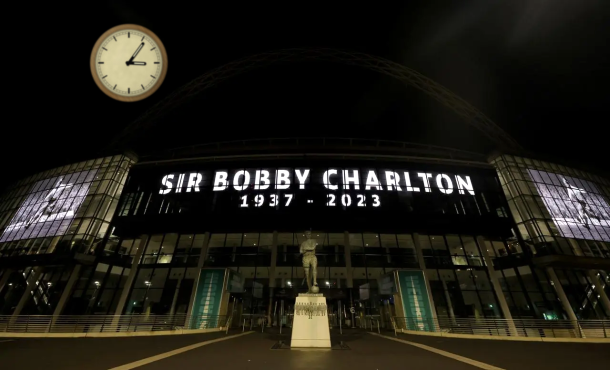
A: **3:06**
